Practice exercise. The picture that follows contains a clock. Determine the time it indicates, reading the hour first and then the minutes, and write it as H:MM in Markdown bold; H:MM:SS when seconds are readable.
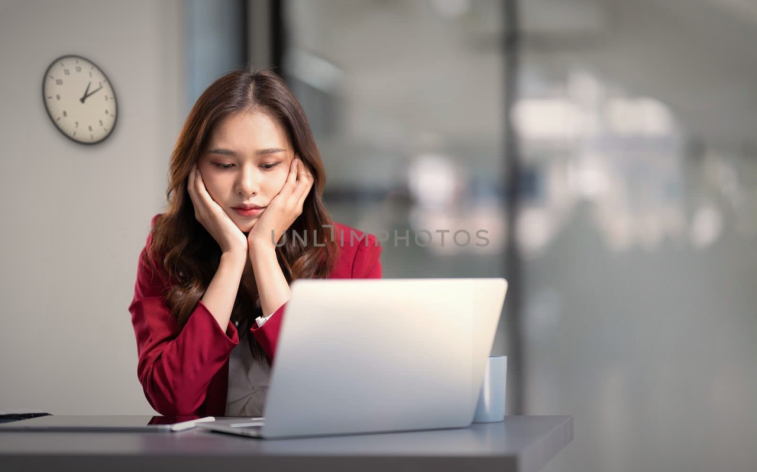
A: **1:11**
